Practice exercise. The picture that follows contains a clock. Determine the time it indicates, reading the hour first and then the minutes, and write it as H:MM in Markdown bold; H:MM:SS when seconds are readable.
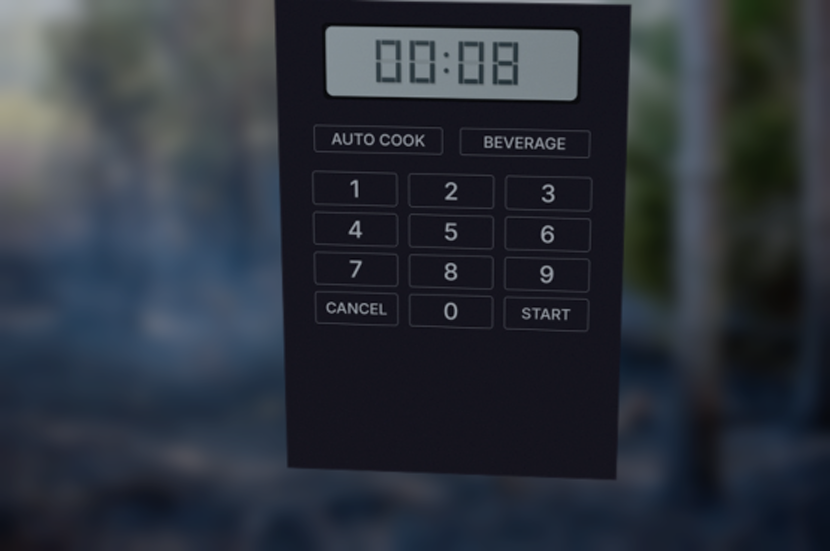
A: **0:08**
